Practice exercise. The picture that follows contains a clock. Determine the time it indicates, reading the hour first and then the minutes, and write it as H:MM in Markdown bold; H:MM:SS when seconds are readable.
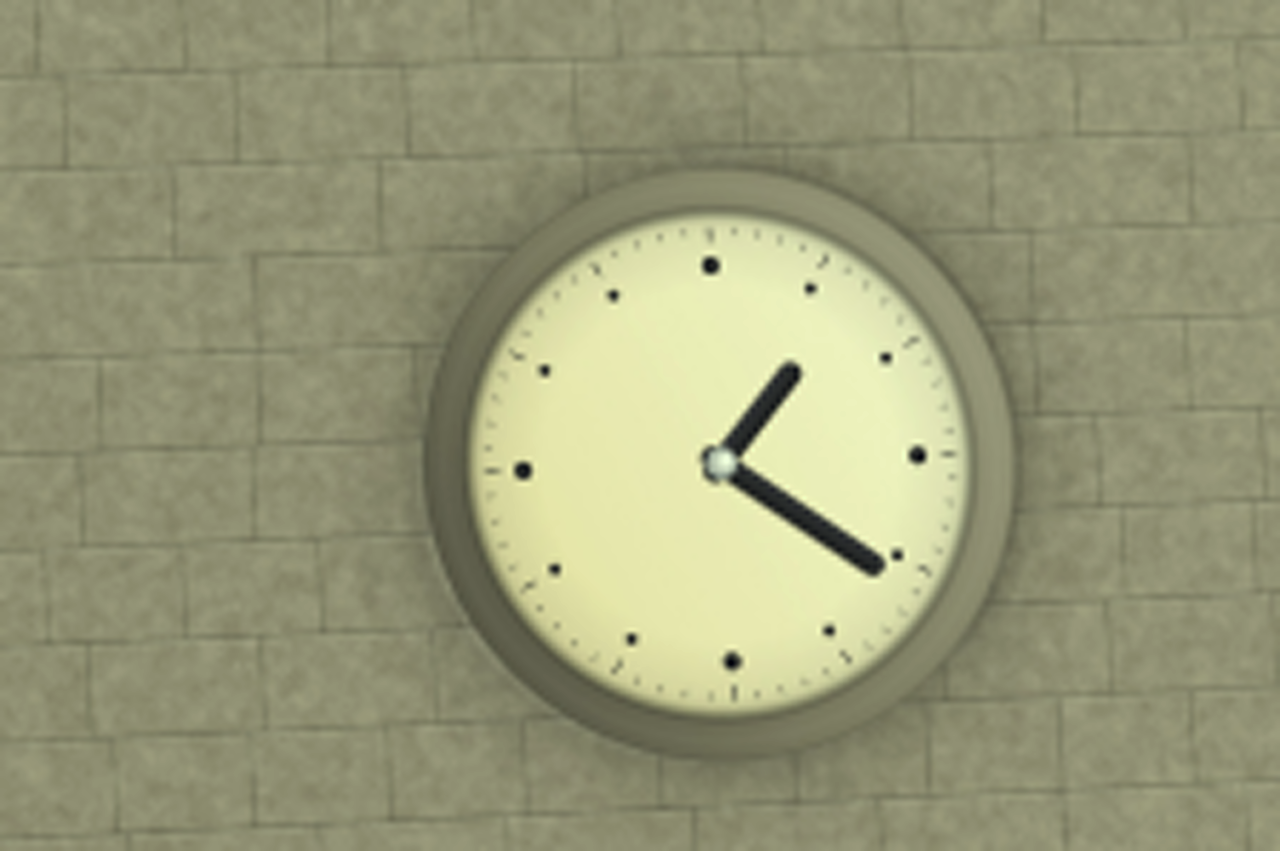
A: **1:21**
